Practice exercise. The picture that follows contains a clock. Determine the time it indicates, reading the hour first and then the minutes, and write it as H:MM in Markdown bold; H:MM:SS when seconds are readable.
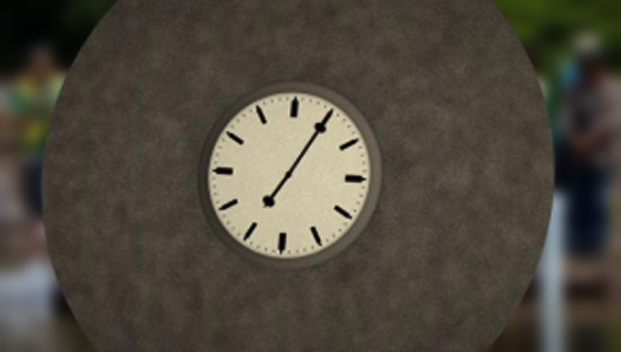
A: **7:05**
